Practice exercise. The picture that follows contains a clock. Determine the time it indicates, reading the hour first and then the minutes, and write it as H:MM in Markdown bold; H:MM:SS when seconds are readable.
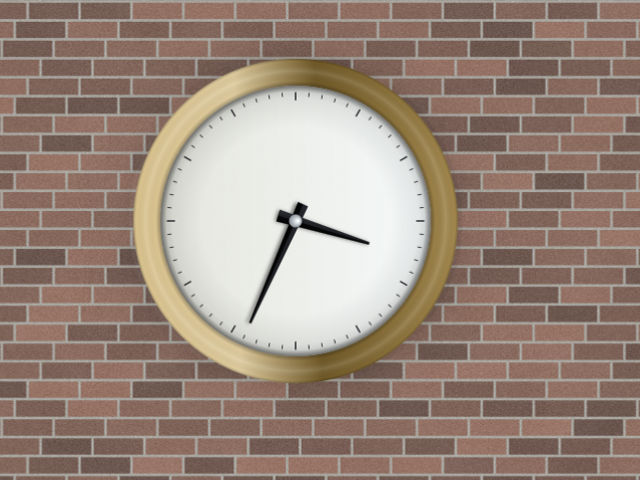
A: **3:34**
